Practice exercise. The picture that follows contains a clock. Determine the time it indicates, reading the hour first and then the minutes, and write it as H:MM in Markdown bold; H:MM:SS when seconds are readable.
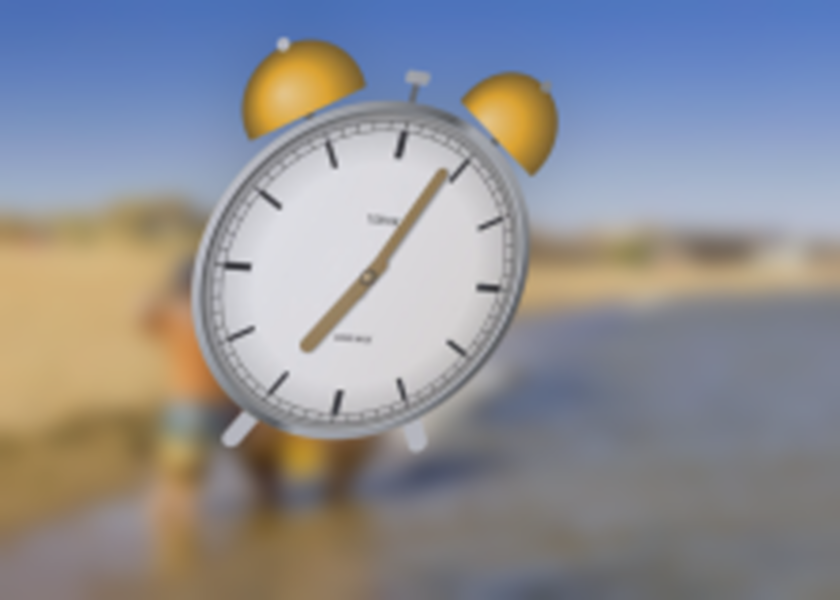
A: **7:04**
